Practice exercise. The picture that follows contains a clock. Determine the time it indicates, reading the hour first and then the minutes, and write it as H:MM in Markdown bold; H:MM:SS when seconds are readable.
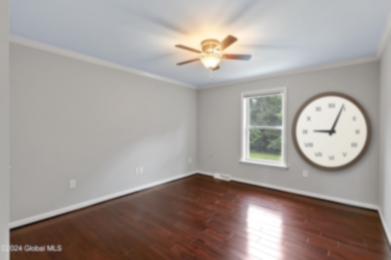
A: **9:04**
